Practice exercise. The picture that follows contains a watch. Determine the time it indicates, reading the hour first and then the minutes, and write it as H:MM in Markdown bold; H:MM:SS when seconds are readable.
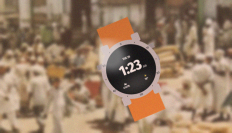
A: **1:23**
